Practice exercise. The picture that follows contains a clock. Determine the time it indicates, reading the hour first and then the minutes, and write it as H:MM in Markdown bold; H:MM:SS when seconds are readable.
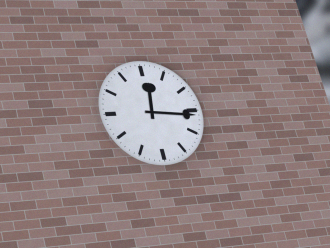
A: **12:16**
